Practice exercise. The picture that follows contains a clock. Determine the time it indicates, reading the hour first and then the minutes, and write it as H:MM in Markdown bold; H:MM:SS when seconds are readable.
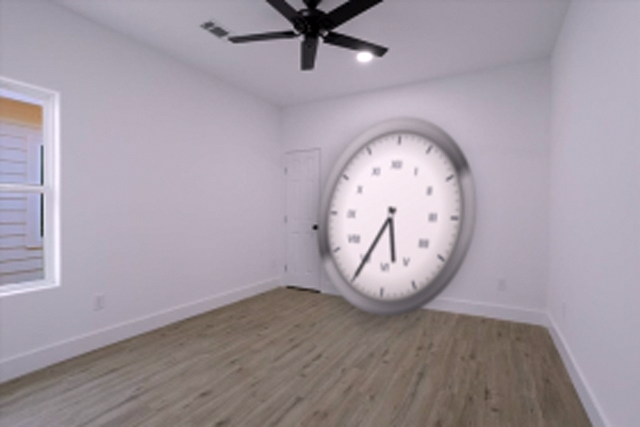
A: **5:35**
